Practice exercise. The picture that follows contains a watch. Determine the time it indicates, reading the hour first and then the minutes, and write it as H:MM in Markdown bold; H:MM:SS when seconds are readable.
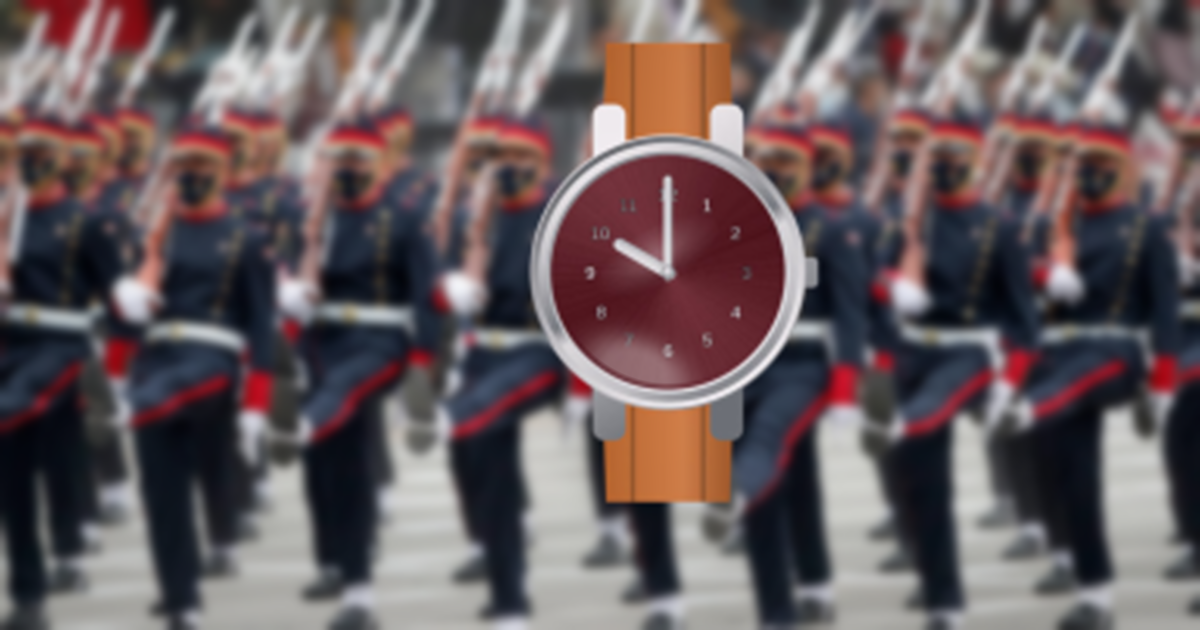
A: **10:00**
